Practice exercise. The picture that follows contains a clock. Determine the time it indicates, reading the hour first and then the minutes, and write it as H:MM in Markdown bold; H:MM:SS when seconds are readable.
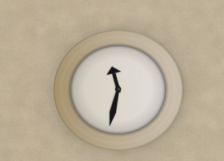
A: **11:32**
